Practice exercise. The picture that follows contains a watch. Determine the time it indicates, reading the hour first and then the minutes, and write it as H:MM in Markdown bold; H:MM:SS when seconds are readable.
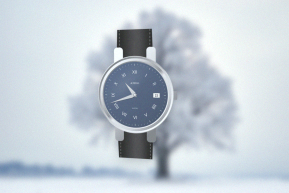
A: **10:42**
